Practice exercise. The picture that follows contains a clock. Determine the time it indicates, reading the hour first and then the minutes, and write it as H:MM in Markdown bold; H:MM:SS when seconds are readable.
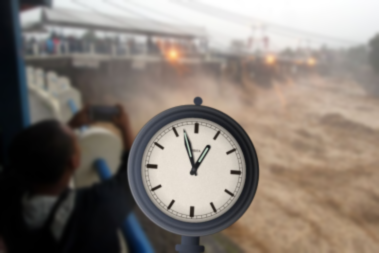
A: **12:57**
